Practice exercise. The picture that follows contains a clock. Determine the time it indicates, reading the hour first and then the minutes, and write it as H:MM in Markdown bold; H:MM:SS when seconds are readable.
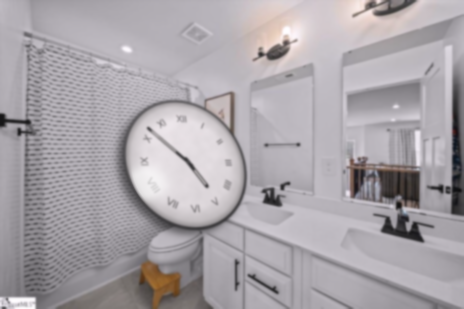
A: **4:52**
